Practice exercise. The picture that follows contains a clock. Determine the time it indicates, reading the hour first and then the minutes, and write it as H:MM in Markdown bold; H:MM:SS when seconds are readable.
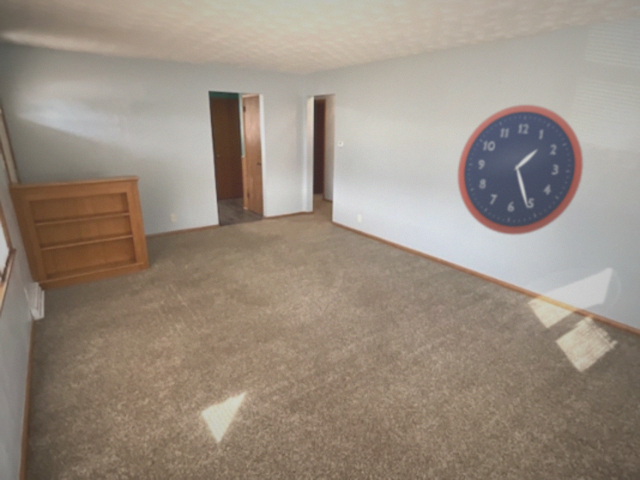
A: **1:26**
